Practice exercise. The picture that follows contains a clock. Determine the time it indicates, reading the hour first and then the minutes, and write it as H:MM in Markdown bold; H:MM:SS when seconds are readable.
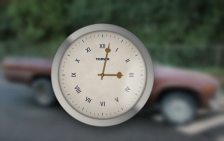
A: **3:02**
